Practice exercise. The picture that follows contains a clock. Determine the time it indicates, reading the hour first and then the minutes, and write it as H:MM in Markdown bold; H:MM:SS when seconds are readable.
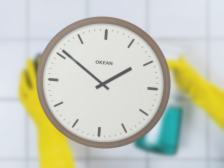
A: **1:51**
